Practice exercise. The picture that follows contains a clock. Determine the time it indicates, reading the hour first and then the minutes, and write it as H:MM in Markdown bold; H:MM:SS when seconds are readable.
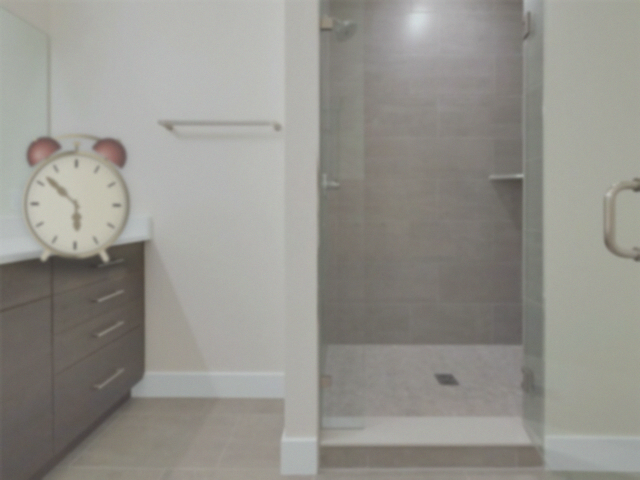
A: **5:52**
